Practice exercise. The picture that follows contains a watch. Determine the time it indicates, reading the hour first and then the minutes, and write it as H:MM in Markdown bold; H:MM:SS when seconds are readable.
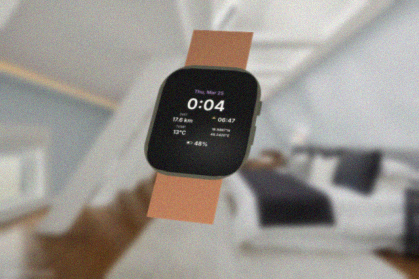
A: **0:04**
